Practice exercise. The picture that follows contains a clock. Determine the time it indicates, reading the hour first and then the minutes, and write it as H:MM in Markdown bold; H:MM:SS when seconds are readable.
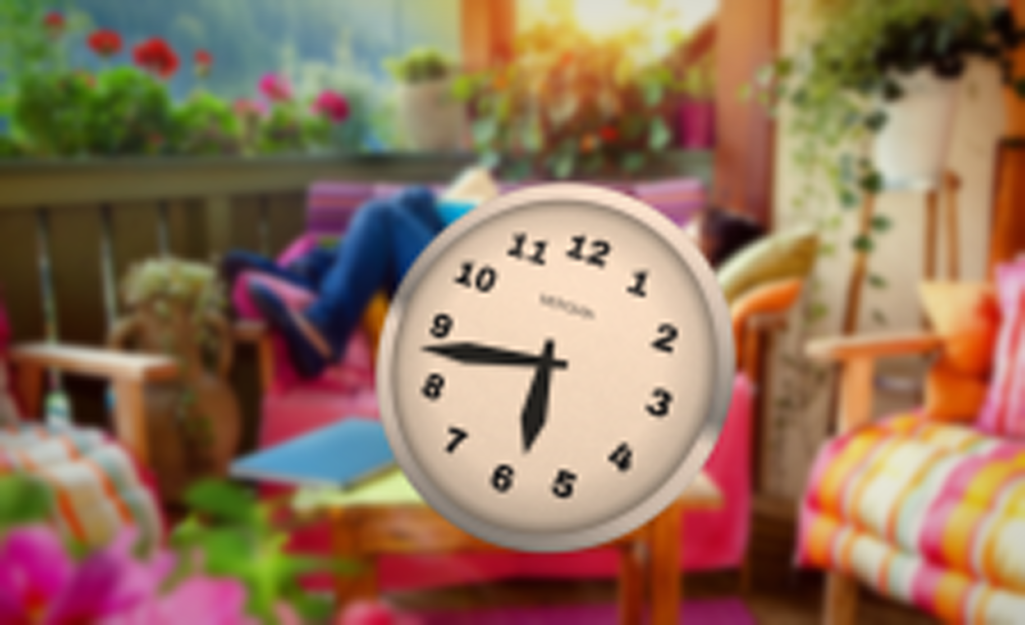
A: **5:43**
